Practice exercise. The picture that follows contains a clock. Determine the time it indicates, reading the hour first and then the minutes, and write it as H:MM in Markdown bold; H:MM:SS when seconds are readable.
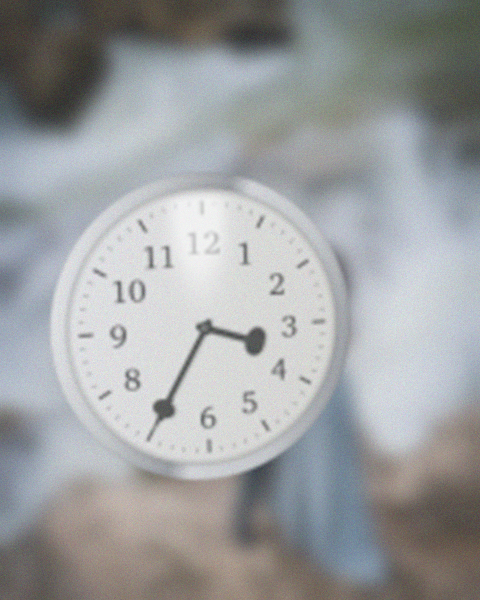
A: **3:35**
